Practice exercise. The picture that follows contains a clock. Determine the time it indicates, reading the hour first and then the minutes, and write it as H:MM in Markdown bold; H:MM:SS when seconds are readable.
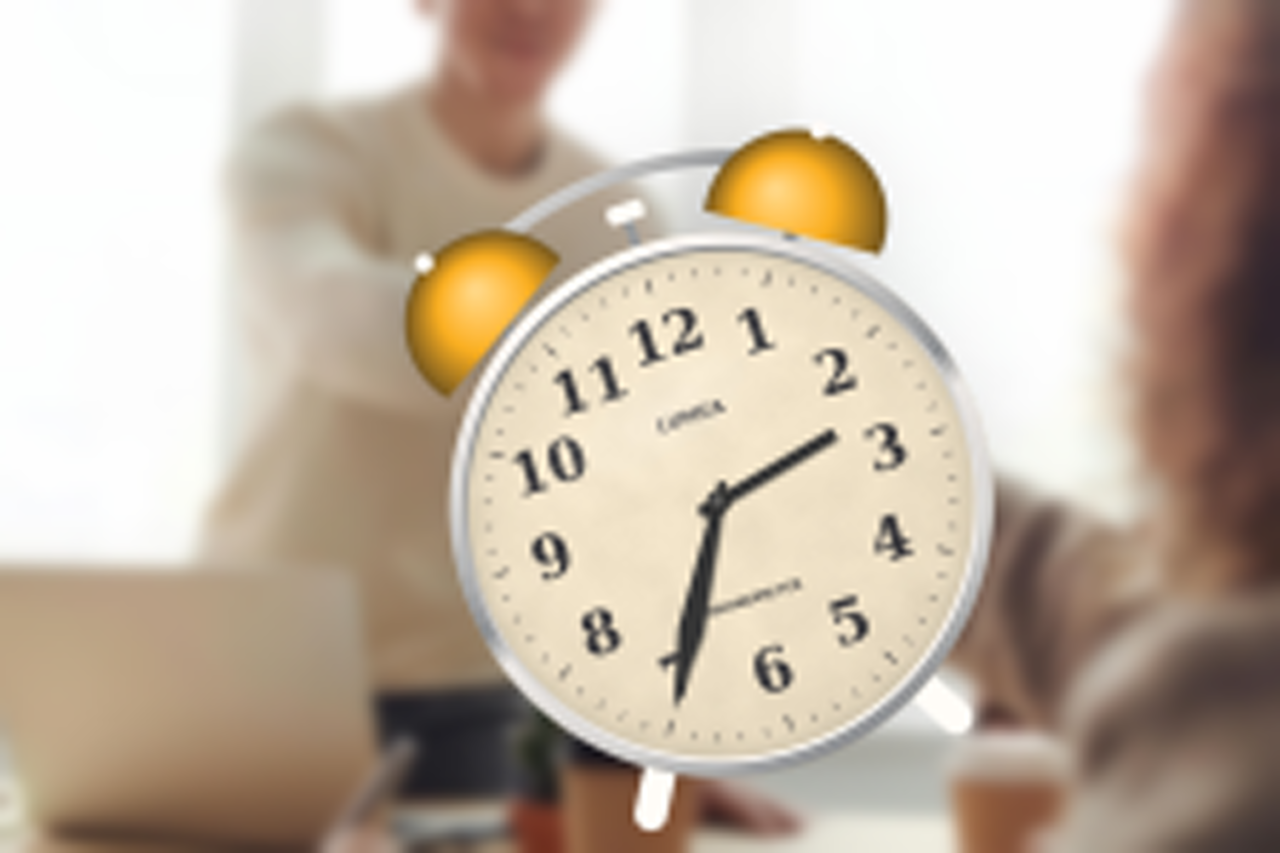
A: **2:35**
